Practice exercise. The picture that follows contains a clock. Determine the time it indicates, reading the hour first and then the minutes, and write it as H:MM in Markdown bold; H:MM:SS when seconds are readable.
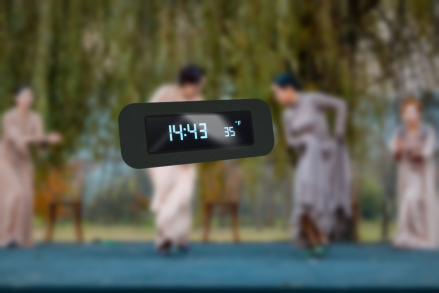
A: **14:43**
